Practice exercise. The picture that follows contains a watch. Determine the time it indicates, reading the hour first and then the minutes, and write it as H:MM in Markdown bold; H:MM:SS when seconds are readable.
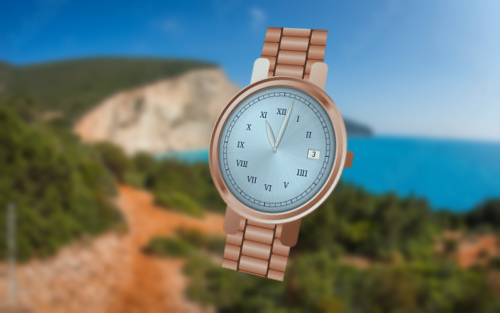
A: **11:02**
